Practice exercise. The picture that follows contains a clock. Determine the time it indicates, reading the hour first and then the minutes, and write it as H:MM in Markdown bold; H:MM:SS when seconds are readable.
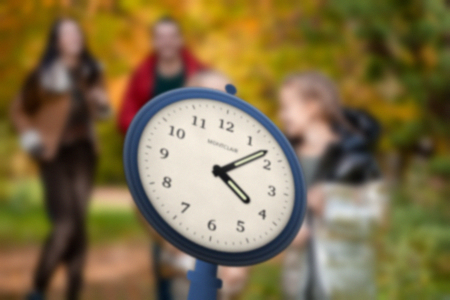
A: **4:08**
